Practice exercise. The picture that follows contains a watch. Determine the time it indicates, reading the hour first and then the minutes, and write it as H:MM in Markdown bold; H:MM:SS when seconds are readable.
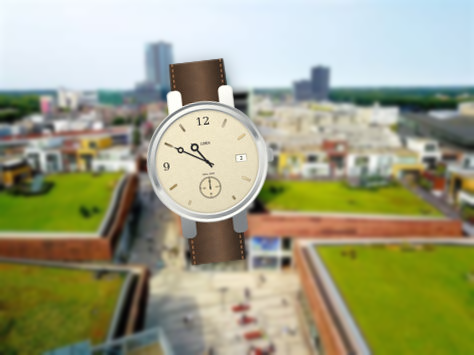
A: **10:50**
